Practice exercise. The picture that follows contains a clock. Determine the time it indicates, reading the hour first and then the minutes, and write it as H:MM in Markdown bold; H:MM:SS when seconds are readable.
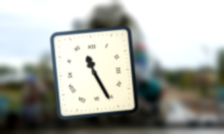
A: **11:26**
